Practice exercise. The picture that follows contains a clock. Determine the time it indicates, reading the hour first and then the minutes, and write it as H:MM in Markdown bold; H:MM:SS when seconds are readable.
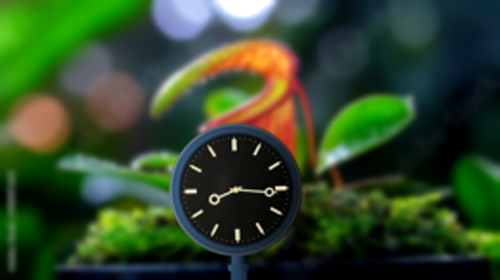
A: **8:16**
